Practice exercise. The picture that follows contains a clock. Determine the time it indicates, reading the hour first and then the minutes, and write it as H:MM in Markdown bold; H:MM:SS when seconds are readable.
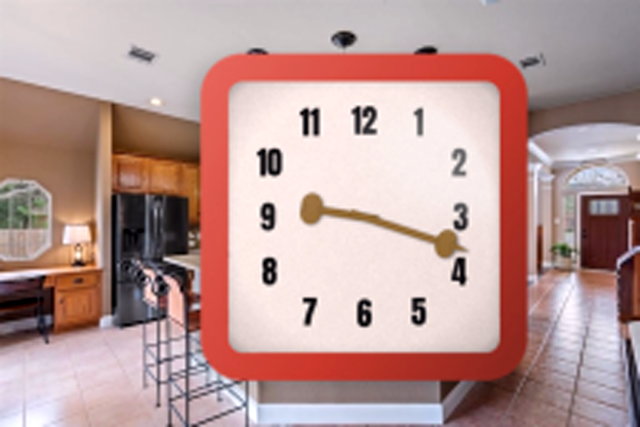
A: **9:18**
